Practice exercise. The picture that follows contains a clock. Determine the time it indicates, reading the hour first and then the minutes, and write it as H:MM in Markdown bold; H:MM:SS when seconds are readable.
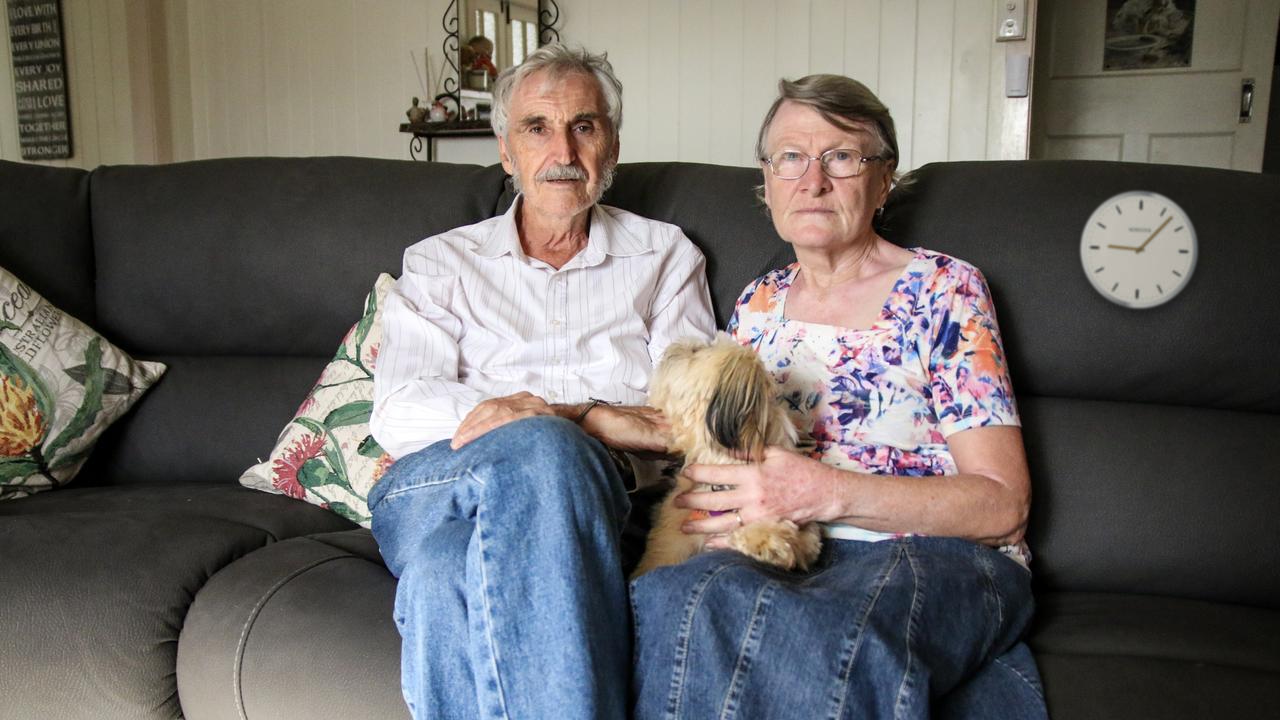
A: **9:07**
